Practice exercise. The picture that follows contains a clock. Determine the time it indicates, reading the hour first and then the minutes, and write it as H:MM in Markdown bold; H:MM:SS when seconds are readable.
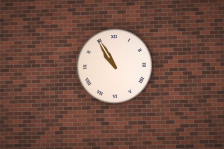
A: **10:55**
